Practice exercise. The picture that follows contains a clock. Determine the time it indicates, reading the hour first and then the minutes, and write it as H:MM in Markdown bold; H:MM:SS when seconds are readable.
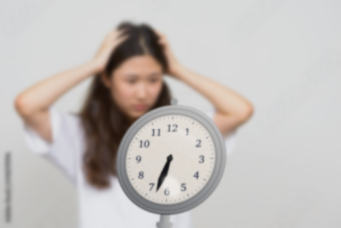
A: **6:33**
